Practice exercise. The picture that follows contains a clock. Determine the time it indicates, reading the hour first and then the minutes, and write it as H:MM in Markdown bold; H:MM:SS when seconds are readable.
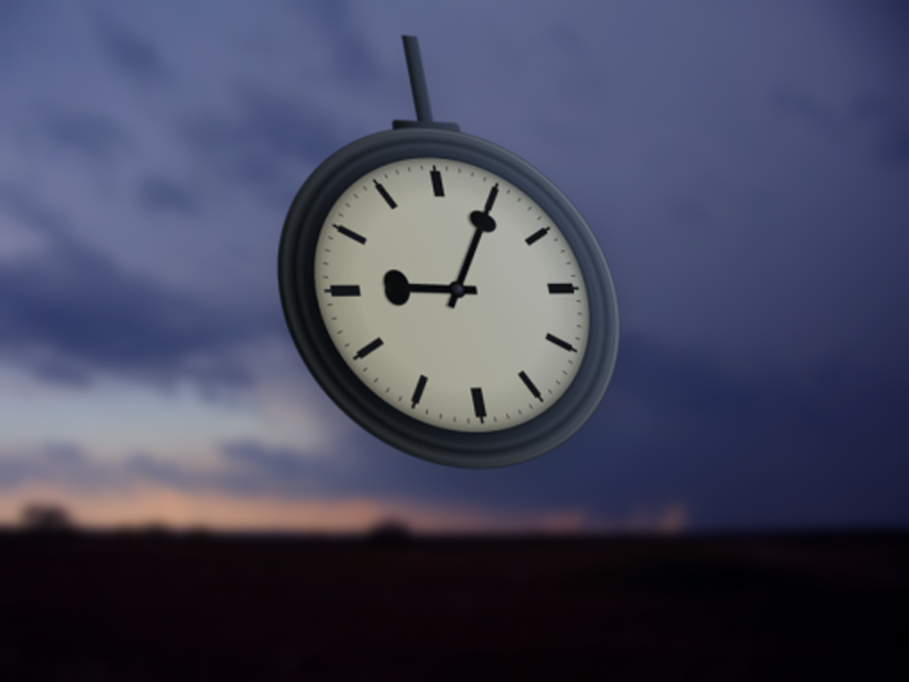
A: **9:05**
